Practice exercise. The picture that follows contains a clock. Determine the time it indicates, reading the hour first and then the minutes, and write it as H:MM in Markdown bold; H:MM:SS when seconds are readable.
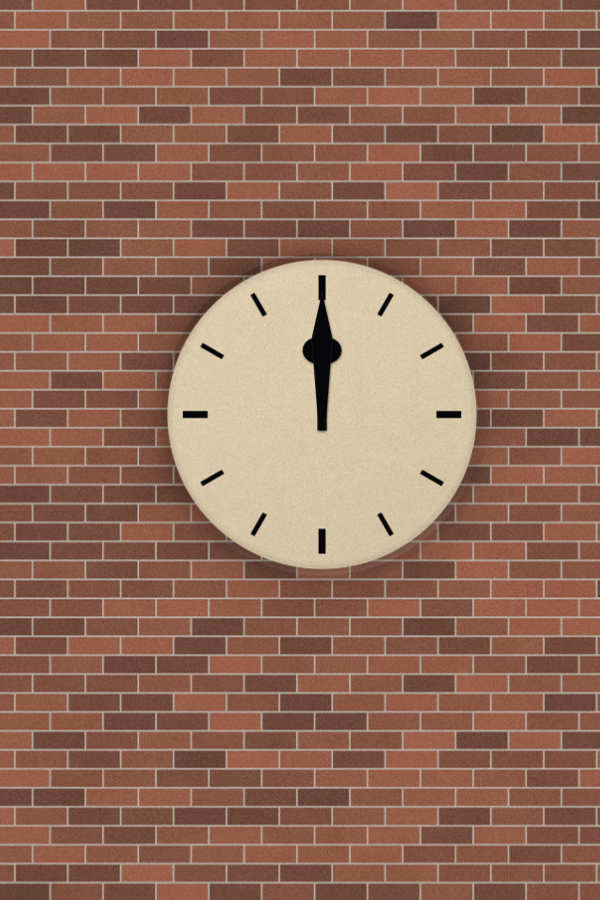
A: **12:00**
